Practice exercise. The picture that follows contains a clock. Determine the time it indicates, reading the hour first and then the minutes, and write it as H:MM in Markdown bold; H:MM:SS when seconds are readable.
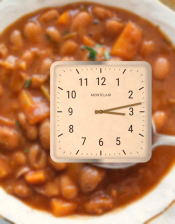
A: **3:13**
